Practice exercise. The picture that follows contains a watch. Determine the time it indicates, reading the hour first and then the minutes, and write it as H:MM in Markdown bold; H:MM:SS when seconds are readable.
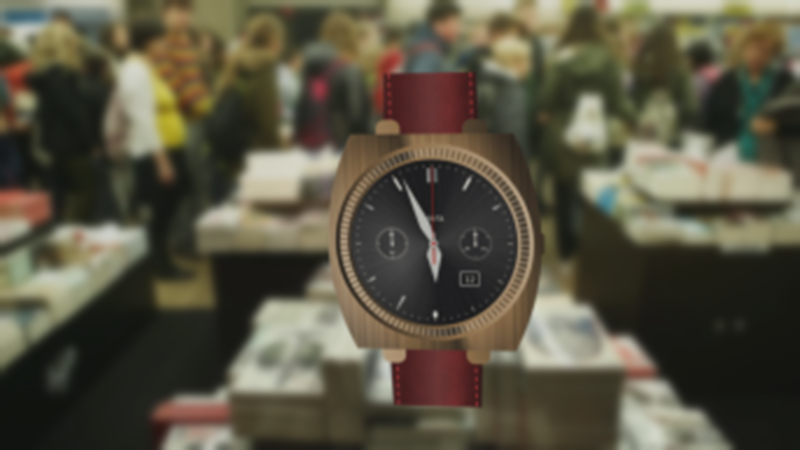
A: **5:56**
